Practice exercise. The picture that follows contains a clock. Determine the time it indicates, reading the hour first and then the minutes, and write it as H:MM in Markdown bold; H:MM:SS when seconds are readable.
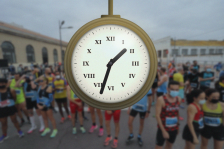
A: **1:33**
